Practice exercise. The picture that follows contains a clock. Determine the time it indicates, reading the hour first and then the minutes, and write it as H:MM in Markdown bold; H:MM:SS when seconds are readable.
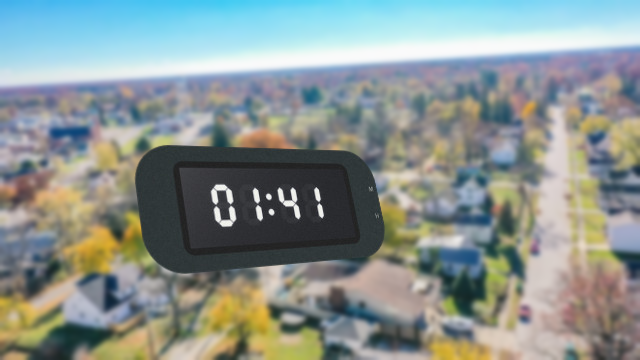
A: **1:41**
